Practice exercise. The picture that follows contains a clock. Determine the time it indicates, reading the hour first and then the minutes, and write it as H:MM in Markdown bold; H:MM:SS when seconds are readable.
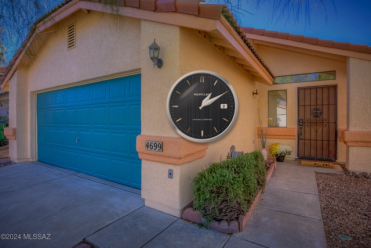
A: **1:10**
